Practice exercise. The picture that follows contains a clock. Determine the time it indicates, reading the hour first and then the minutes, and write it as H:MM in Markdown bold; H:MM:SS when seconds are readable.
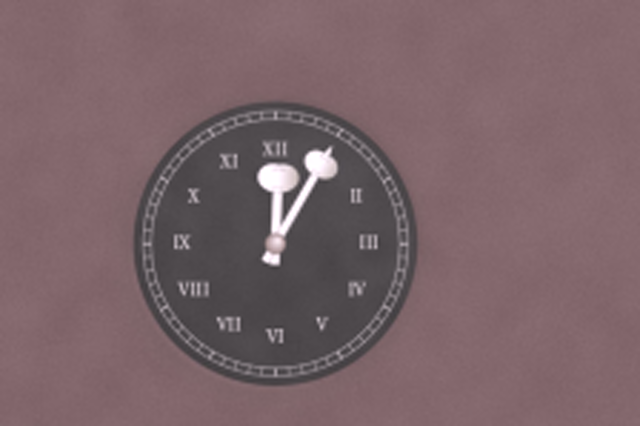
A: **12:05**
